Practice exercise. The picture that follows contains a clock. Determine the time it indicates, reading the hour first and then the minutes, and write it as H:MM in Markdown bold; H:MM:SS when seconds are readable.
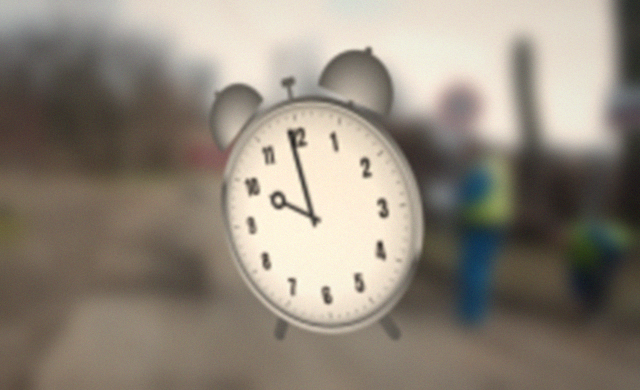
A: **9:59**
